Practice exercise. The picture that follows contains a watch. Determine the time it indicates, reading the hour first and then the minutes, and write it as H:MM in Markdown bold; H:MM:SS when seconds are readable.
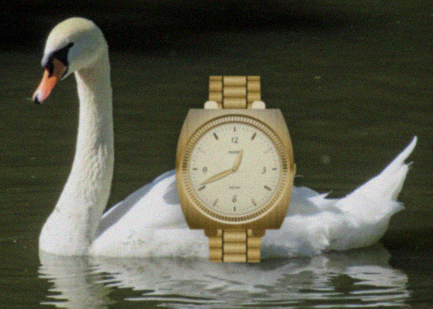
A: **12:41**
